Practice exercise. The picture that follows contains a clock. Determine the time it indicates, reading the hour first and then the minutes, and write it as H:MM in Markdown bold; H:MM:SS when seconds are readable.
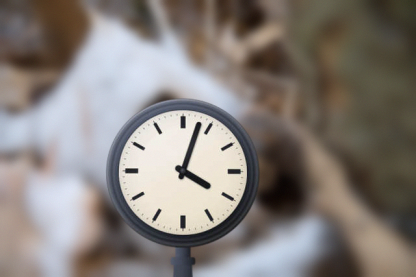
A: **4:03**
